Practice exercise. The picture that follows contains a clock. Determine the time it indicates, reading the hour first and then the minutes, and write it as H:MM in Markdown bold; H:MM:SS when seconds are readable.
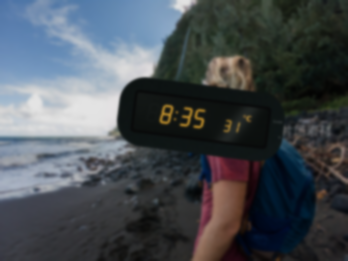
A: **8:35**
